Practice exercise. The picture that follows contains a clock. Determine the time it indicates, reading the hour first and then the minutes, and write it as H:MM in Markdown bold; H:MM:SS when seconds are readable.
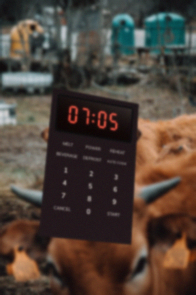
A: **7:05**
